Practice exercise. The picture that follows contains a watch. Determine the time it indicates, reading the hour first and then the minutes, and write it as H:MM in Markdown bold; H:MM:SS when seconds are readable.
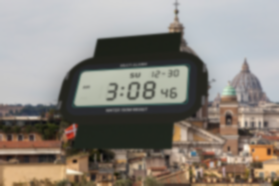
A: **3:08**
